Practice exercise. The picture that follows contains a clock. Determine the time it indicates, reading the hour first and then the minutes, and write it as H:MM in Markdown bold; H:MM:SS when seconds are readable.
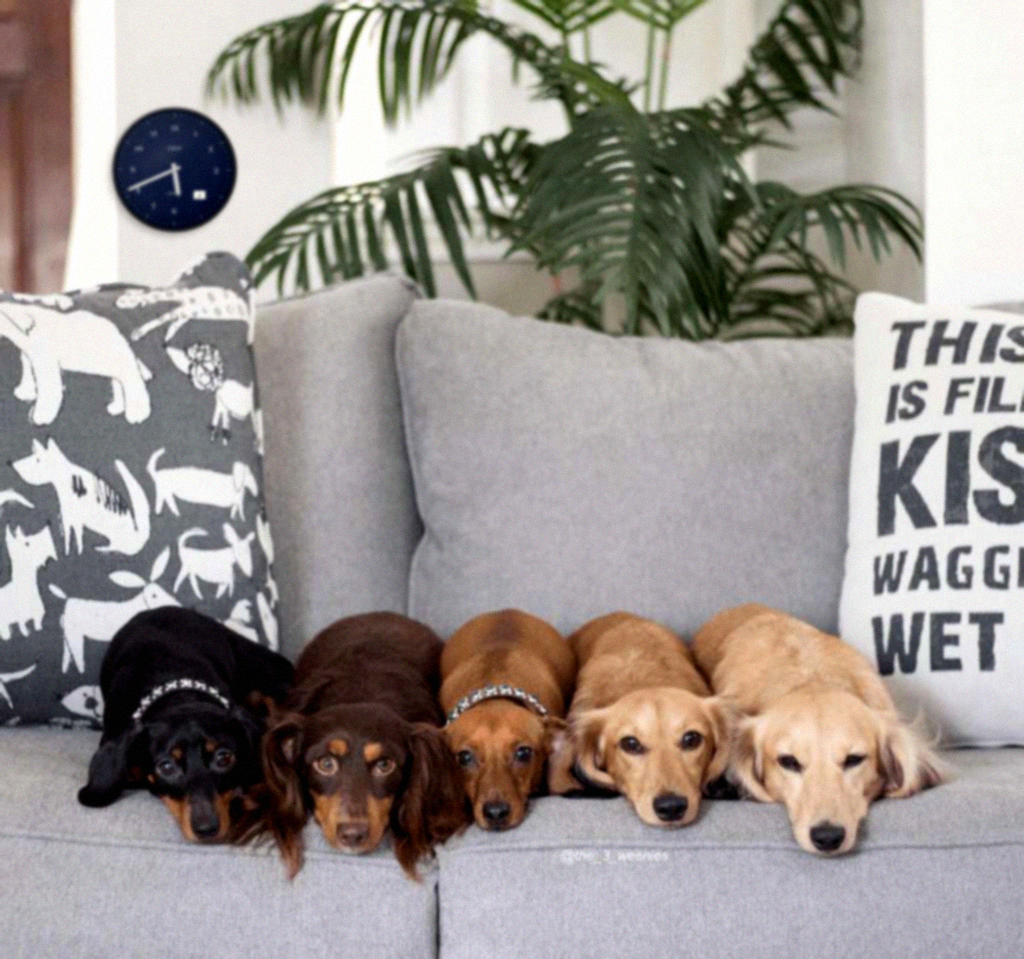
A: **5:41**
